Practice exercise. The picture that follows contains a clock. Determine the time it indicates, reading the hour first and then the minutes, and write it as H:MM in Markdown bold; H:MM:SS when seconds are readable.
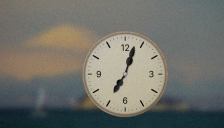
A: **7:03**
